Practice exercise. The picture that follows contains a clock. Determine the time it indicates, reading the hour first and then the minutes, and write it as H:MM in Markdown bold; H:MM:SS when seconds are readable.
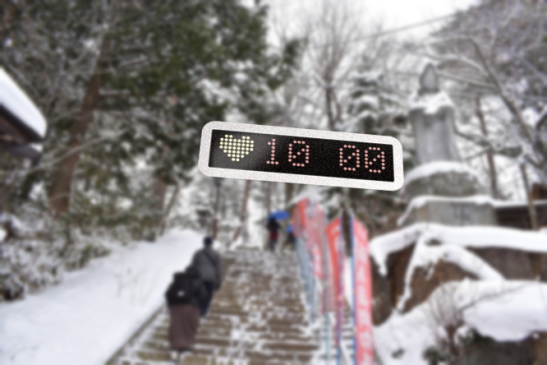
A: **10:00**
